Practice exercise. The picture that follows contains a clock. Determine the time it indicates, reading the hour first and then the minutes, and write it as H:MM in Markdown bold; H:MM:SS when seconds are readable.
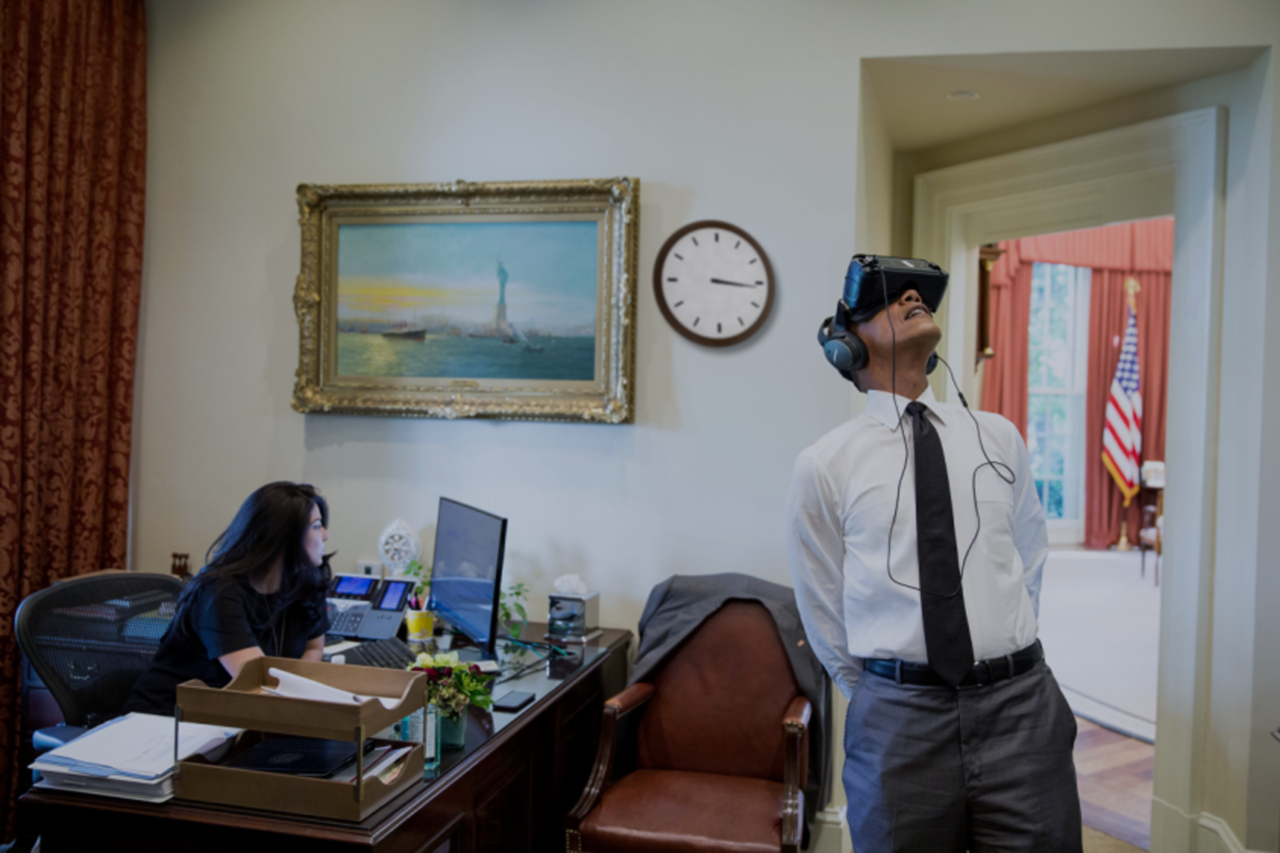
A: **3:16**
